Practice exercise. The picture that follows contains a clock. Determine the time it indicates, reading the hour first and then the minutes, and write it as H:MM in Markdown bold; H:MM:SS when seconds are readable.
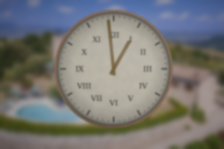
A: **12:59**
